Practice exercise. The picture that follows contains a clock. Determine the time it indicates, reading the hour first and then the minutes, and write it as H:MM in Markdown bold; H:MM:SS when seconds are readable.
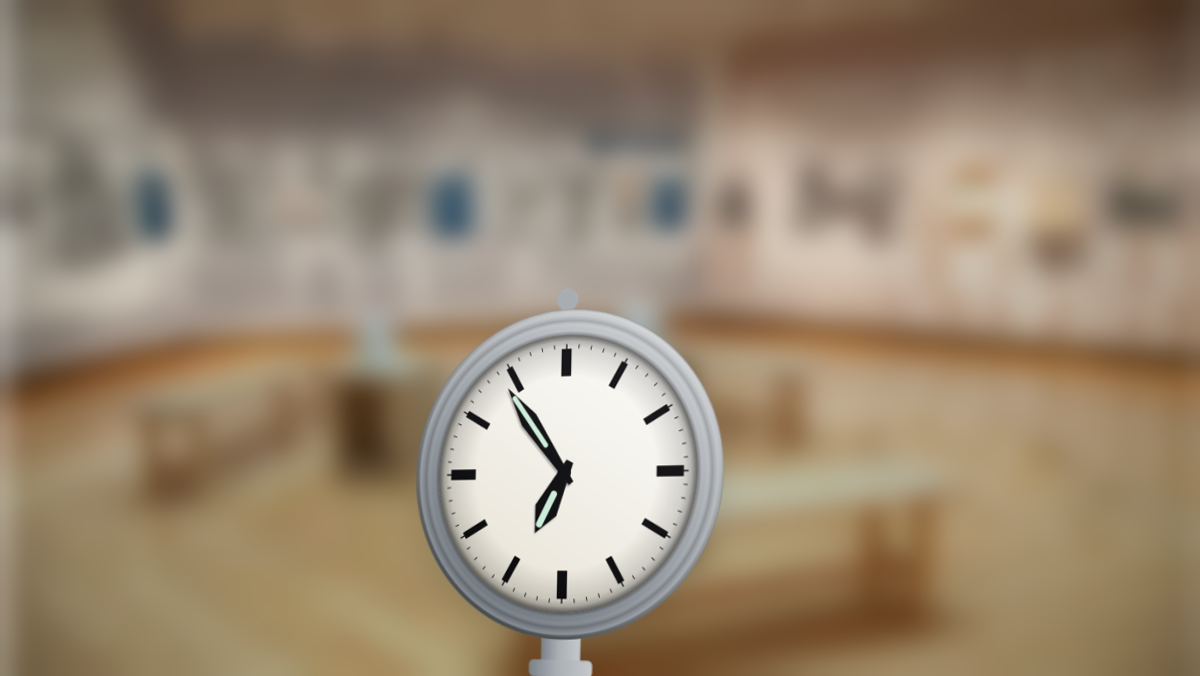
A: **6:54**
